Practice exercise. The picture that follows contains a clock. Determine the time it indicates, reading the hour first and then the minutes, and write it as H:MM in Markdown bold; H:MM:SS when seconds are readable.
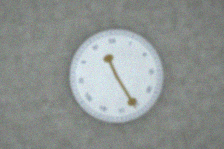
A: **11:26**
